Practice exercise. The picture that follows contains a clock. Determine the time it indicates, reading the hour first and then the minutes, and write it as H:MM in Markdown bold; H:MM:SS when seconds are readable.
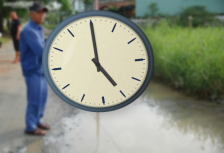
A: **5:00**
